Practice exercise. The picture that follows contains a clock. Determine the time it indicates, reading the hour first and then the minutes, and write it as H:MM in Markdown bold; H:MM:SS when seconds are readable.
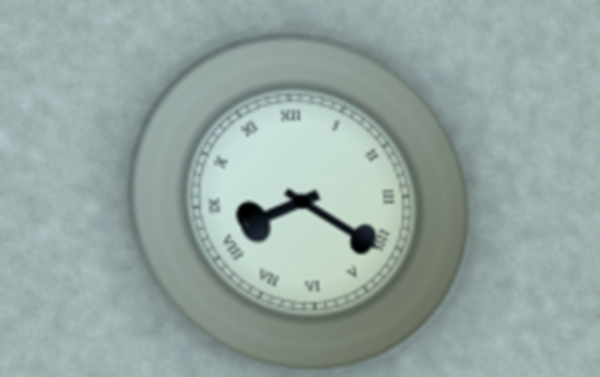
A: **8:21**
